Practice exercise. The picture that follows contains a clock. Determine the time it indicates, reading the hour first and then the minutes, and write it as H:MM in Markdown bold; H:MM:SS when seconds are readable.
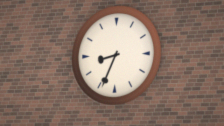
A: **8:34**
